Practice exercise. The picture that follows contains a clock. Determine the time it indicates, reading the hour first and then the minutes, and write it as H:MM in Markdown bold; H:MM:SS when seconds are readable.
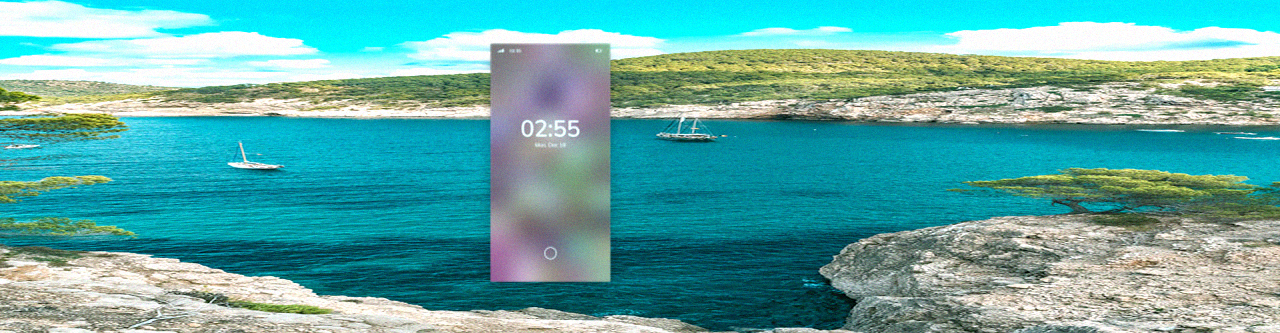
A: **2:55**
